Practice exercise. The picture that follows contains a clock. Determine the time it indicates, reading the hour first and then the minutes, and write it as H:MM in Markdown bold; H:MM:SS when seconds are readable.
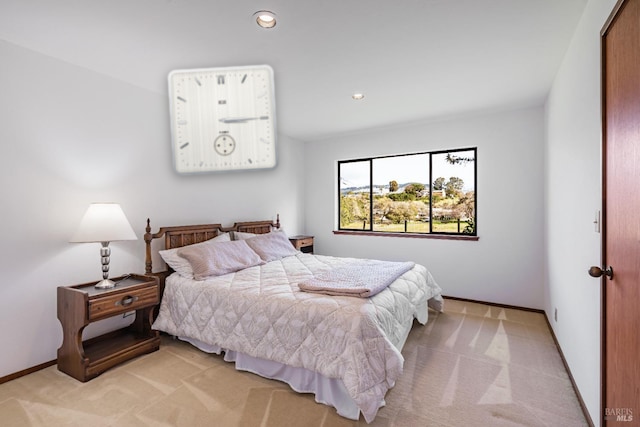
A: **3:15**
